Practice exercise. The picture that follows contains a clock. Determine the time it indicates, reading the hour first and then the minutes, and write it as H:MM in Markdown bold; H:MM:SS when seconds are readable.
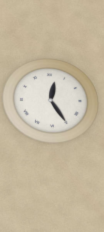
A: **12:25**
